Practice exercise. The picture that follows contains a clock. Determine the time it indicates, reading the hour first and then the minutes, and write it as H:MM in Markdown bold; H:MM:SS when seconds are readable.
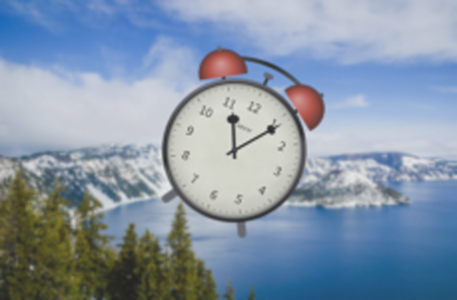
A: **11:06**
